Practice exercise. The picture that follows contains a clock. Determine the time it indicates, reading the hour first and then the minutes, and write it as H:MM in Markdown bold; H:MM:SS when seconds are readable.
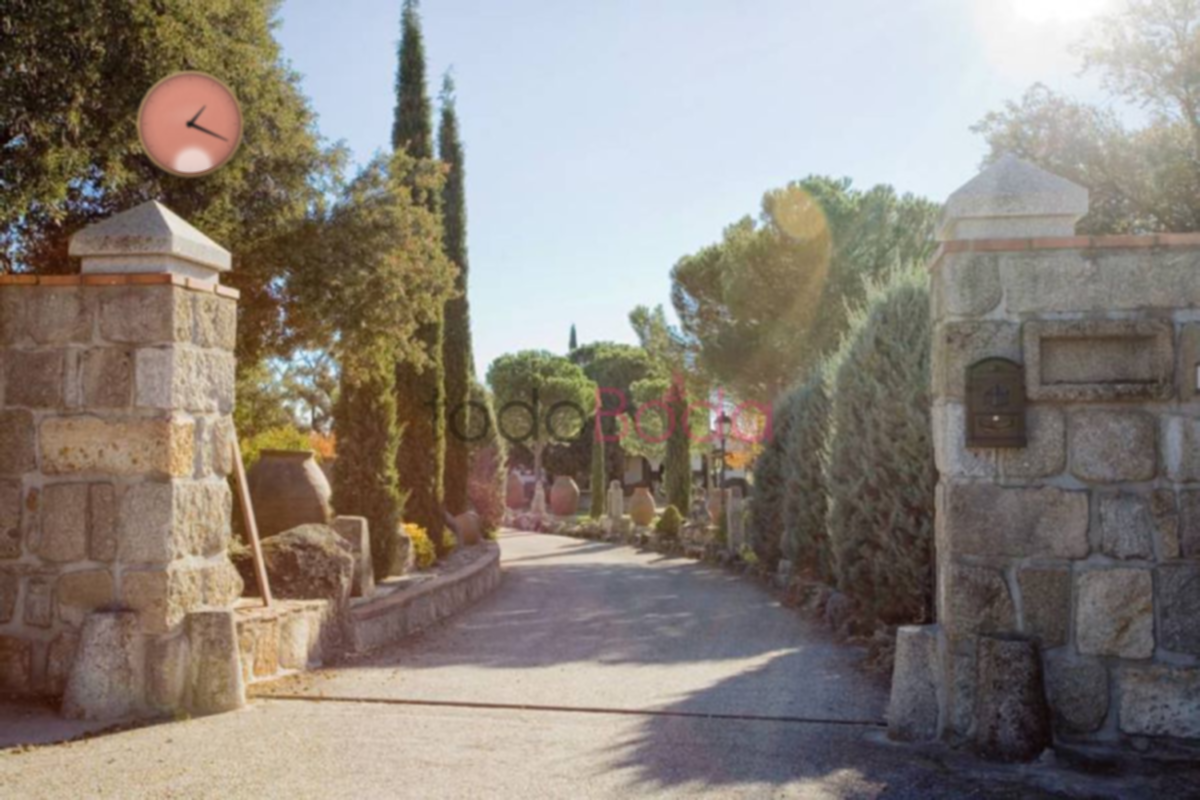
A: **1:19**
